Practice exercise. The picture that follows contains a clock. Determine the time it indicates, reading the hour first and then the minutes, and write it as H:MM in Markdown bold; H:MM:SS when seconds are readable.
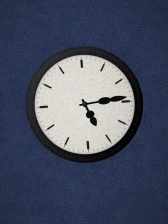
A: **5:14**
